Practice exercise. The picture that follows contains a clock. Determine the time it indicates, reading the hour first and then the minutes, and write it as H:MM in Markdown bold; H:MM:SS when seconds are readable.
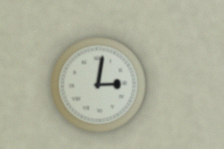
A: **3:02**
